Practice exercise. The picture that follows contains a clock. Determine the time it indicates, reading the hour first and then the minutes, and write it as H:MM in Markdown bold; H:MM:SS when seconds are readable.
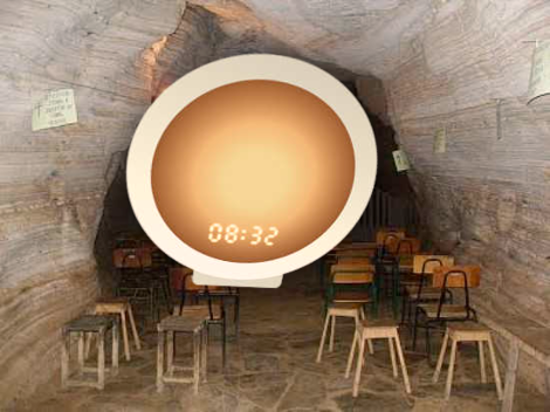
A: **8:32**
